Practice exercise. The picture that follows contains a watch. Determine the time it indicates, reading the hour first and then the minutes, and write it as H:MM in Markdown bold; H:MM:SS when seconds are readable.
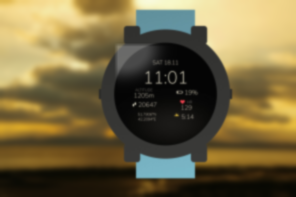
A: **11:01**
